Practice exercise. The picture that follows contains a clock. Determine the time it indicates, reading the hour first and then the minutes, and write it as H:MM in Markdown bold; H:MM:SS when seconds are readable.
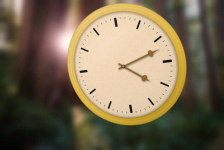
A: **4:12**
